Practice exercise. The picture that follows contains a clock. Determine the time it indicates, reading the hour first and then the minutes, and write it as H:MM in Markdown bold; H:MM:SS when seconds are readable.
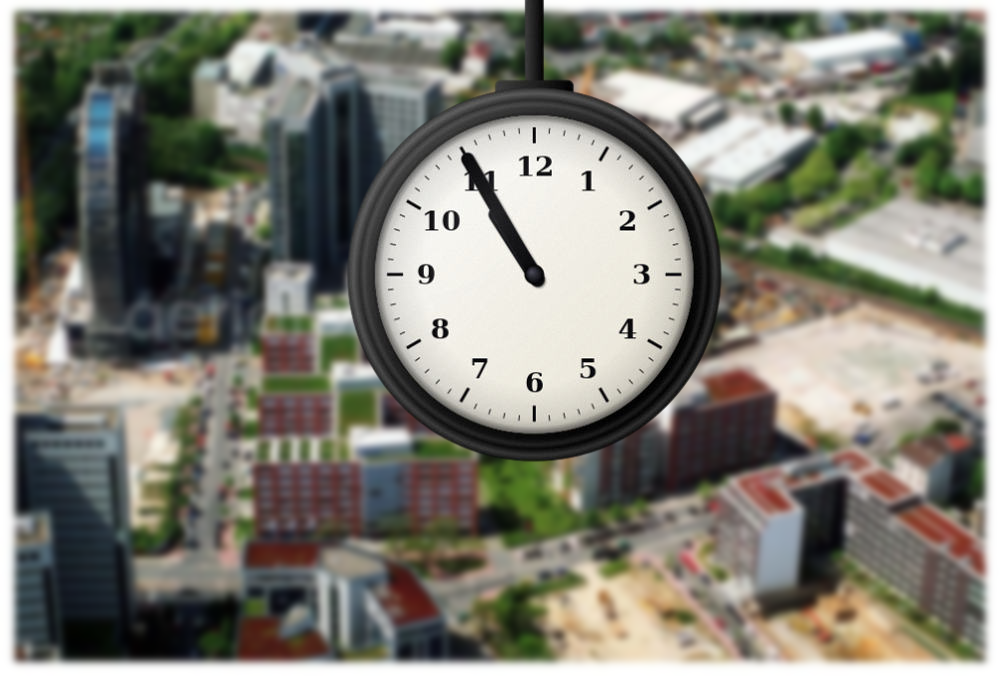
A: **10:55**
